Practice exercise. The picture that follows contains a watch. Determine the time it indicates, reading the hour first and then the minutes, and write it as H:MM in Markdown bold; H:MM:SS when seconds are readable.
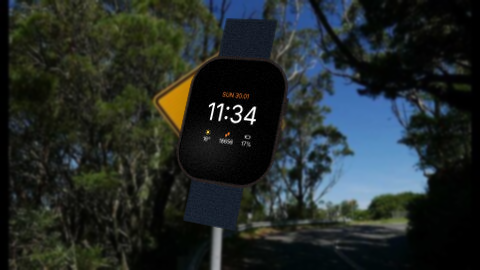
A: **11:34**
